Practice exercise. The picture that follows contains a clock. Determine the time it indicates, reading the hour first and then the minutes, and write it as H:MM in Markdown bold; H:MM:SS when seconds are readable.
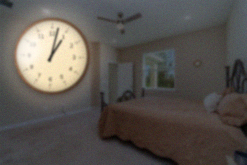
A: **1:02**
